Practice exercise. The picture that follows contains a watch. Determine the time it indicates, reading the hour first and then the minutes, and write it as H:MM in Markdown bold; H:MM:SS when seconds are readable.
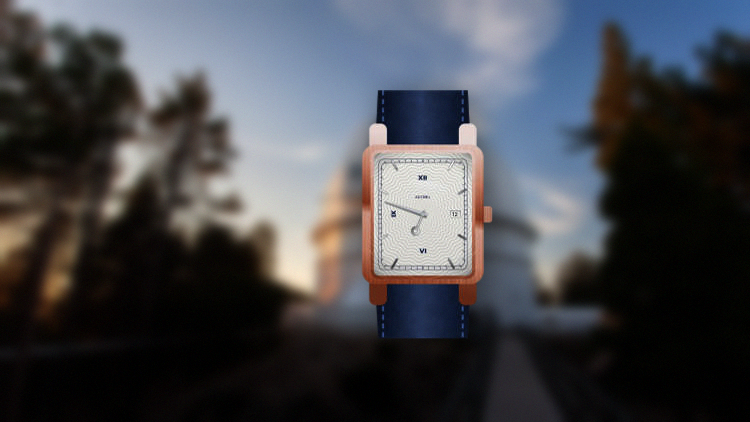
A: **6:48**
